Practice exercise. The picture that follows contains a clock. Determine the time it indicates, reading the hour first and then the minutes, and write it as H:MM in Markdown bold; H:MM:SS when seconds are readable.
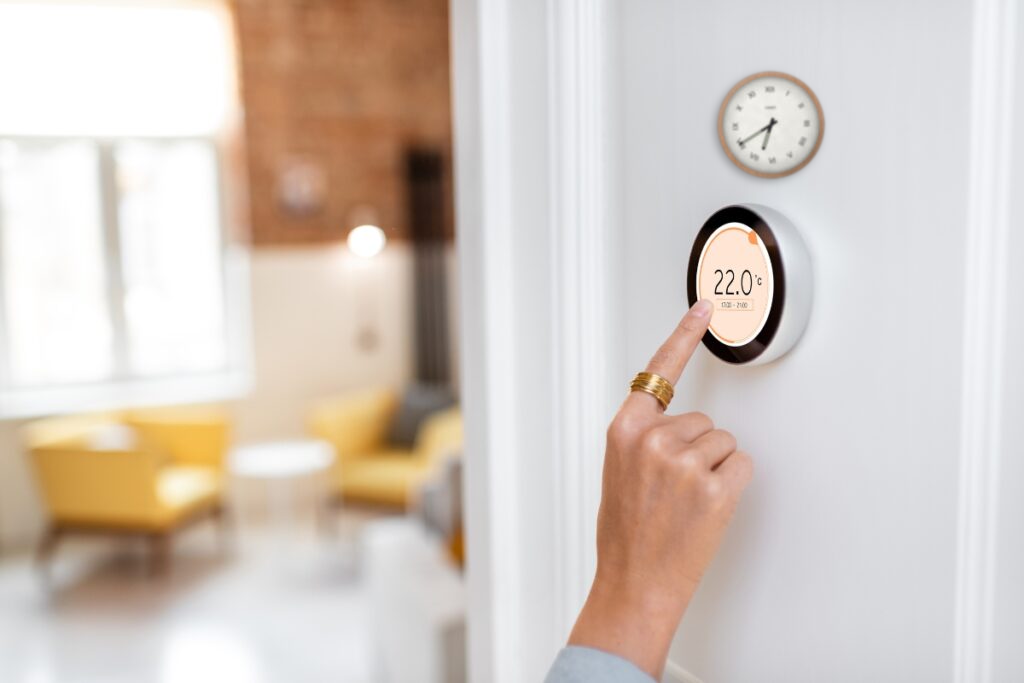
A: **6:40**
